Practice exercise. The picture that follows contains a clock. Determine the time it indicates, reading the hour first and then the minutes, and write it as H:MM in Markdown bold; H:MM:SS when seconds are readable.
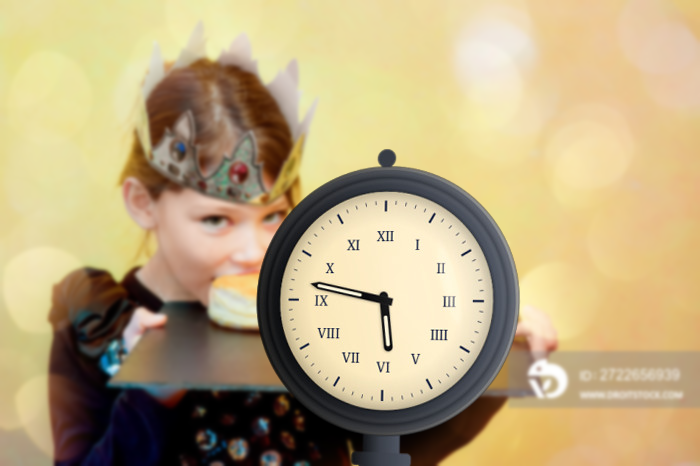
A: **5:47**
